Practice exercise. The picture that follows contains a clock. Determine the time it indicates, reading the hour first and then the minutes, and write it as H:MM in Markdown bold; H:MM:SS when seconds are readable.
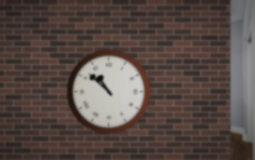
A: **10:52**
